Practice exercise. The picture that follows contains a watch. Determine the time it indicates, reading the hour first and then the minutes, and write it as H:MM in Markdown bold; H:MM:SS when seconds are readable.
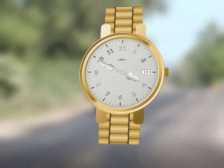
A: **3:49**
